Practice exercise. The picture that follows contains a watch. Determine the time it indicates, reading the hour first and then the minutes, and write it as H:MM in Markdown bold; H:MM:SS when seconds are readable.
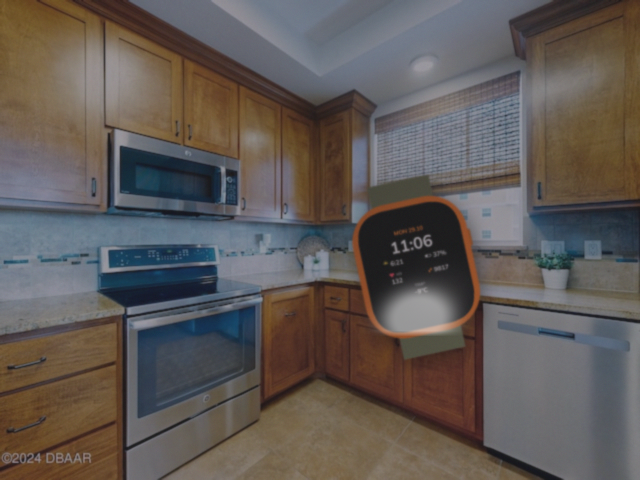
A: **11:06**
